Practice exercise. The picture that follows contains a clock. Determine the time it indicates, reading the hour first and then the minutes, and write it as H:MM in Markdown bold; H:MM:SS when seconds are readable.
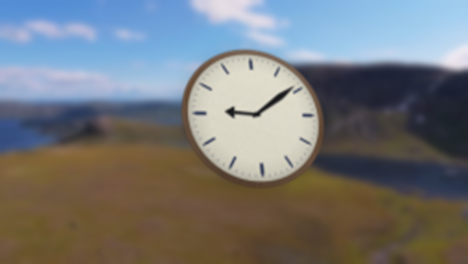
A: **9:09**
